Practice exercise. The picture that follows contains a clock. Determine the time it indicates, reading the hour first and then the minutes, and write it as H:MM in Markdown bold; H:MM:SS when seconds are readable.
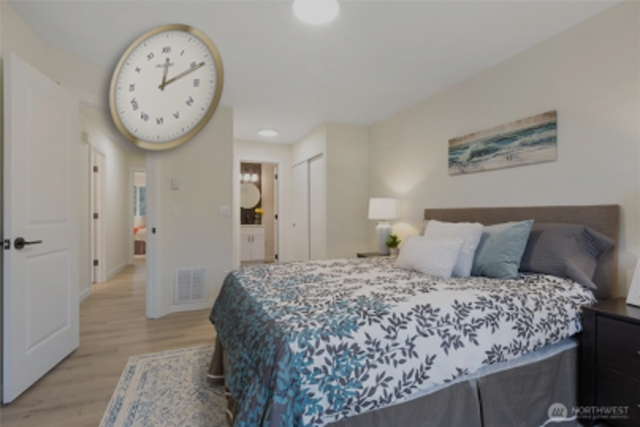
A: **12:11**
